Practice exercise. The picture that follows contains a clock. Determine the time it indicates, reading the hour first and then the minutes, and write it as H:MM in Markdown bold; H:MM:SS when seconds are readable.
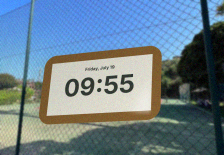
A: **9:55**
